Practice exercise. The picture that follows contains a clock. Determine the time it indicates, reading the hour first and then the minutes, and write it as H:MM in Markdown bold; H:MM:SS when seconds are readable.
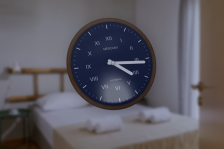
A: **4:16**
